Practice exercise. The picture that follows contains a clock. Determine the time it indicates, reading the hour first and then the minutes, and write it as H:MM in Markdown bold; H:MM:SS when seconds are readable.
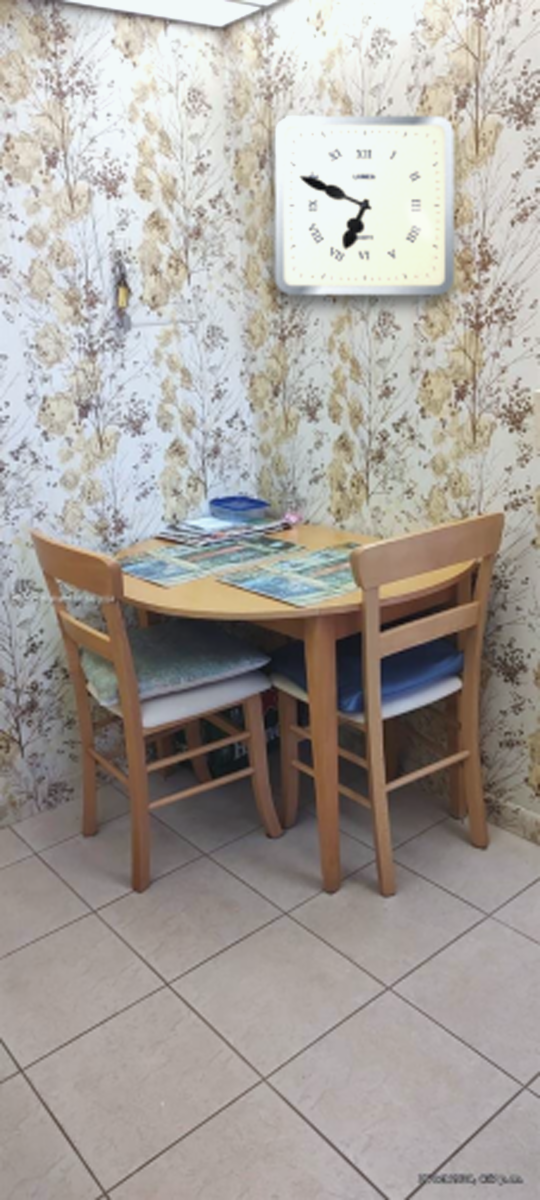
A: **6:49**
